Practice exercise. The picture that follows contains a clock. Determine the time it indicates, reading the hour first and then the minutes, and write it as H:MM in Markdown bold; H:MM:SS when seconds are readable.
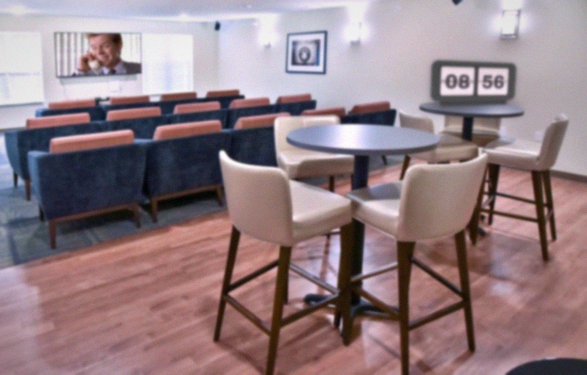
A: **8:56**
